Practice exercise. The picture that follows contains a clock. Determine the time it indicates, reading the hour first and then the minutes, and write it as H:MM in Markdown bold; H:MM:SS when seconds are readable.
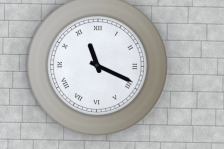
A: **11:19**
